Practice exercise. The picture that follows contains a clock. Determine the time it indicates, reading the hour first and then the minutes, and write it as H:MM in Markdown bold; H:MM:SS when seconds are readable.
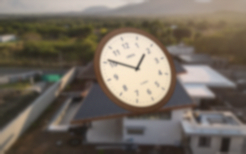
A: **1:51**
